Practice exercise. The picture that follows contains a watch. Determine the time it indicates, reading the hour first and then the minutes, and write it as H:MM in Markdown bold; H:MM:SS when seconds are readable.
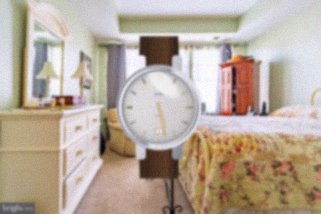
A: **5:28**
